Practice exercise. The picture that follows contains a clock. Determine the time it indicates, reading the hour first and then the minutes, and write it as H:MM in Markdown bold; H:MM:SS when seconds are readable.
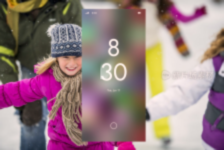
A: **8:30**
